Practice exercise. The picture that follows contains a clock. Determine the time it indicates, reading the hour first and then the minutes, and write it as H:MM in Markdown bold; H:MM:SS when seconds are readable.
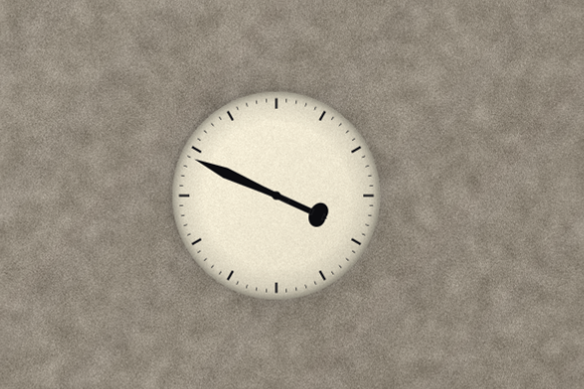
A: **3:49**
